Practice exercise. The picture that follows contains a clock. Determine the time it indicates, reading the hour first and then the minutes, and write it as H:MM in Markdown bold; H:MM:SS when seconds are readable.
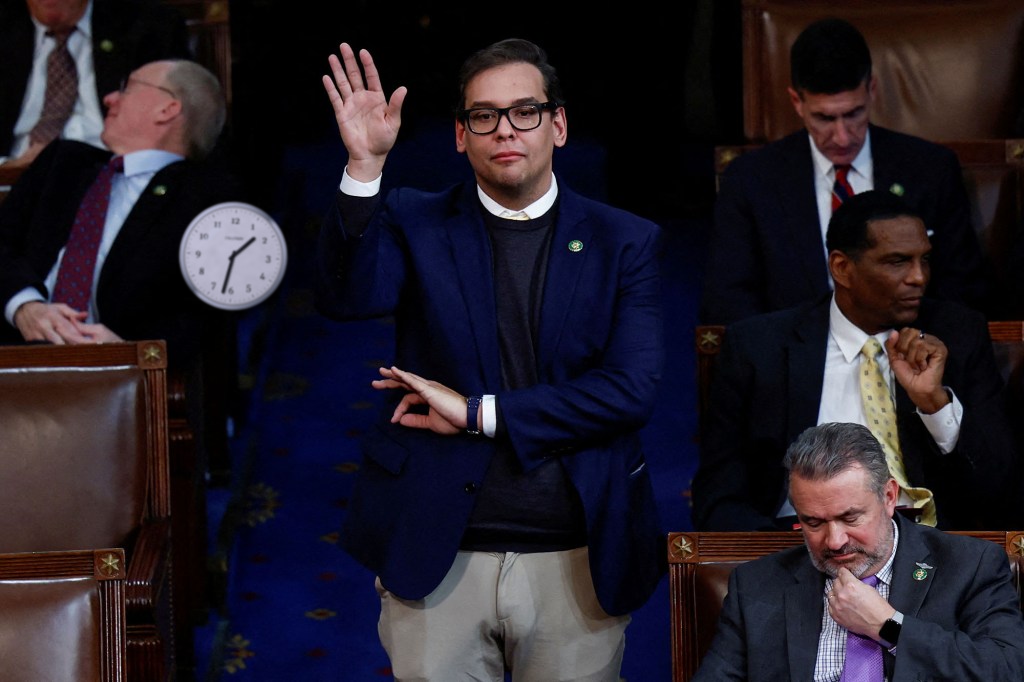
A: **1:32**
